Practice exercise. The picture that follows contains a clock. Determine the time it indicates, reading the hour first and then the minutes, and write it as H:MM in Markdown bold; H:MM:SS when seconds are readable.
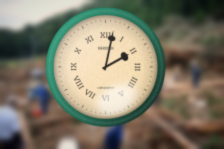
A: **2:02**
